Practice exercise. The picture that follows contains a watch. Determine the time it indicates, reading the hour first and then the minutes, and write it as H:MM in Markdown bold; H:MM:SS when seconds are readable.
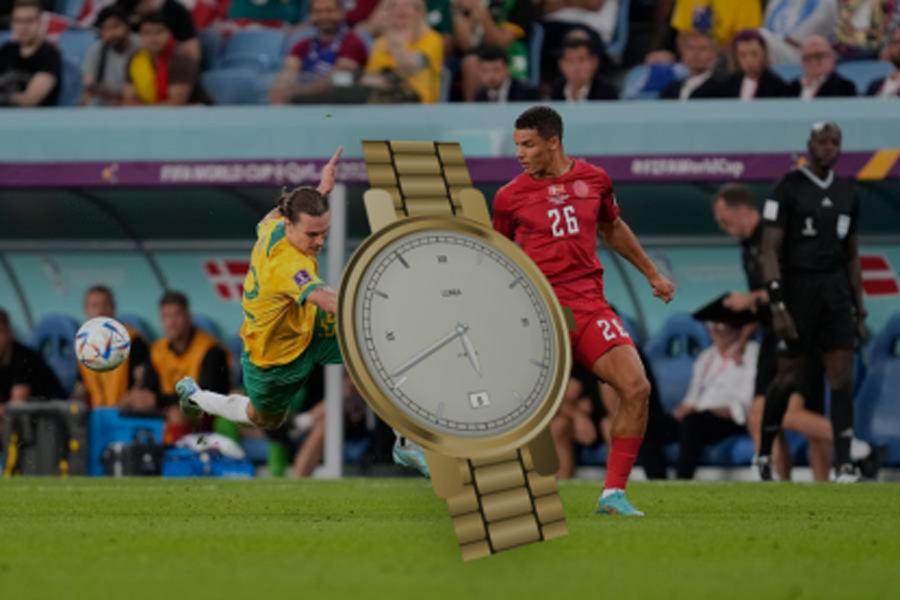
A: **5:41**
